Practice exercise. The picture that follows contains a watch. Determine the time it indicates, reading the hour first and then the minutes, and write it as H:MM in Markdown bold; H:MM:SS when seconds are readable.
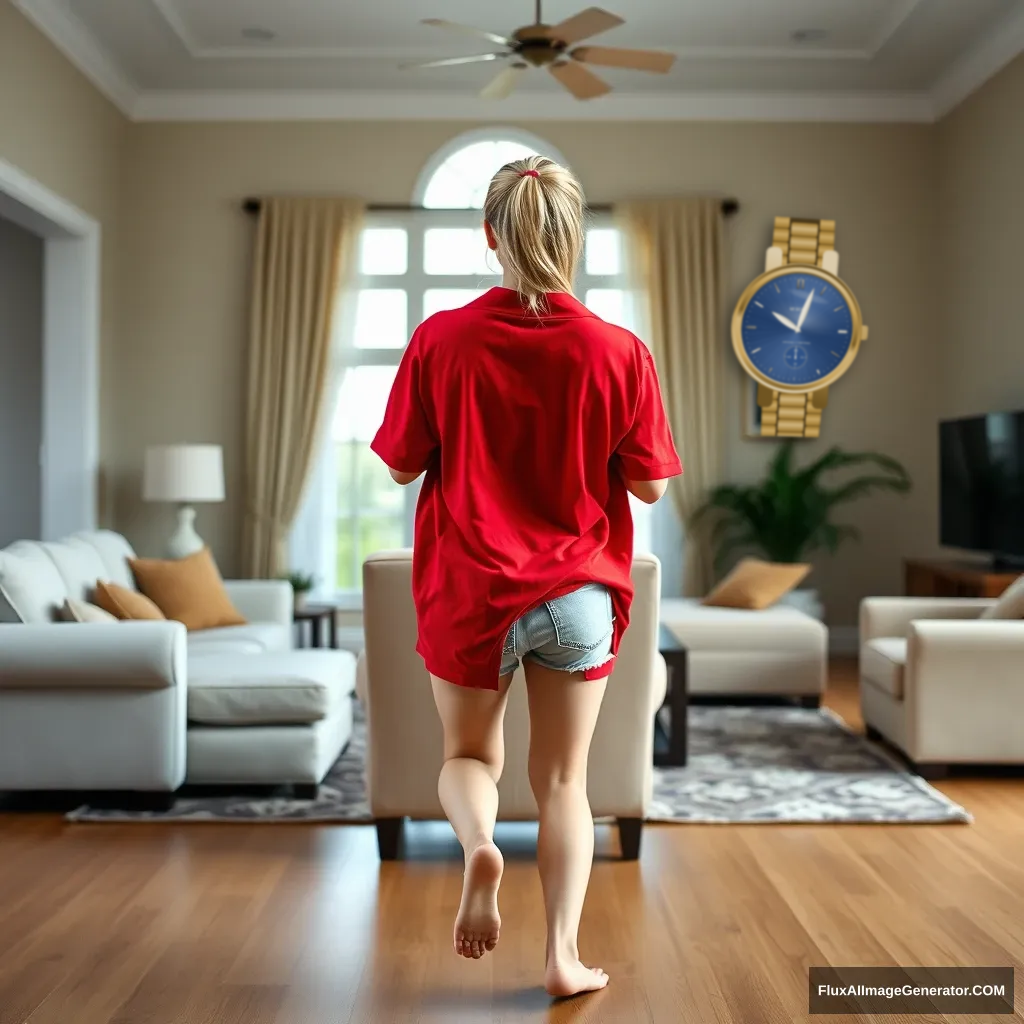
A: **10:03**
